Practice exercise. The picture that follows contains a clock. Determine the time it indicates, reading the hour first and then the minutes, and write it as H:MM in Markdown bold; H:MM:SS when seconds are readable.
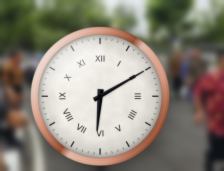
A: **6:10**
